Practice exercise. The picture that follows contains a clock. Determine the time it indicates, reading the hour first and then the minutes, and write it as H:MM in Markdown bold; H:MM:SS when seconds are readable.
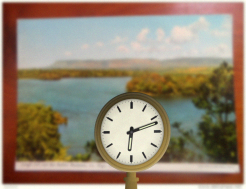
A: **6:12**
